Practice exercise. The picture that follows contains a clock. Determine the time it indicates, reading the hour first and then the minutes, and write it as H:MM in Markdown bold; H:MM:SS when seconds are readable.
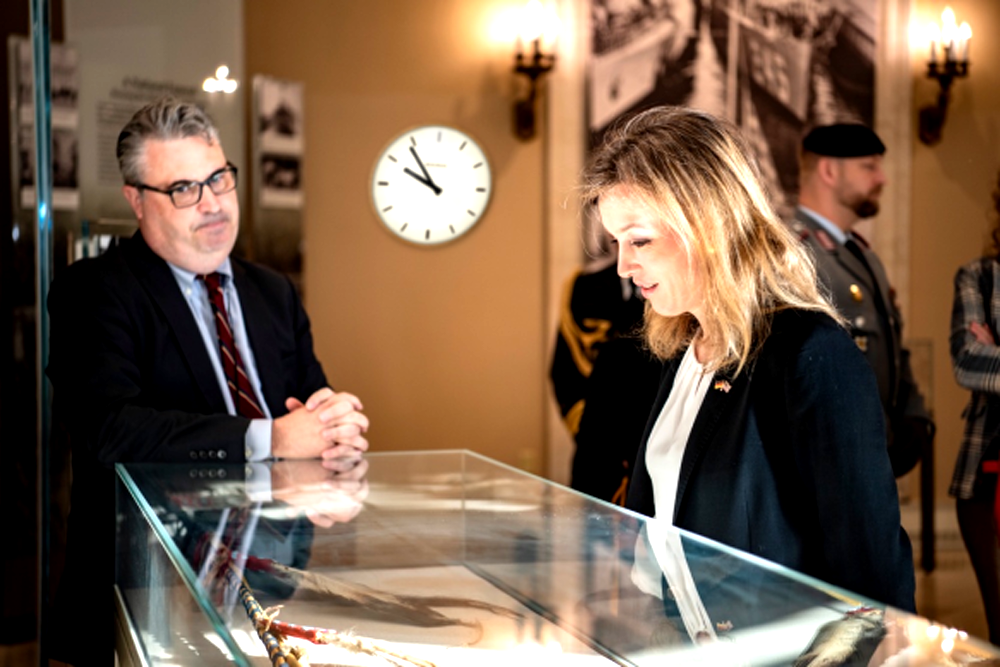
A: **9:54**
